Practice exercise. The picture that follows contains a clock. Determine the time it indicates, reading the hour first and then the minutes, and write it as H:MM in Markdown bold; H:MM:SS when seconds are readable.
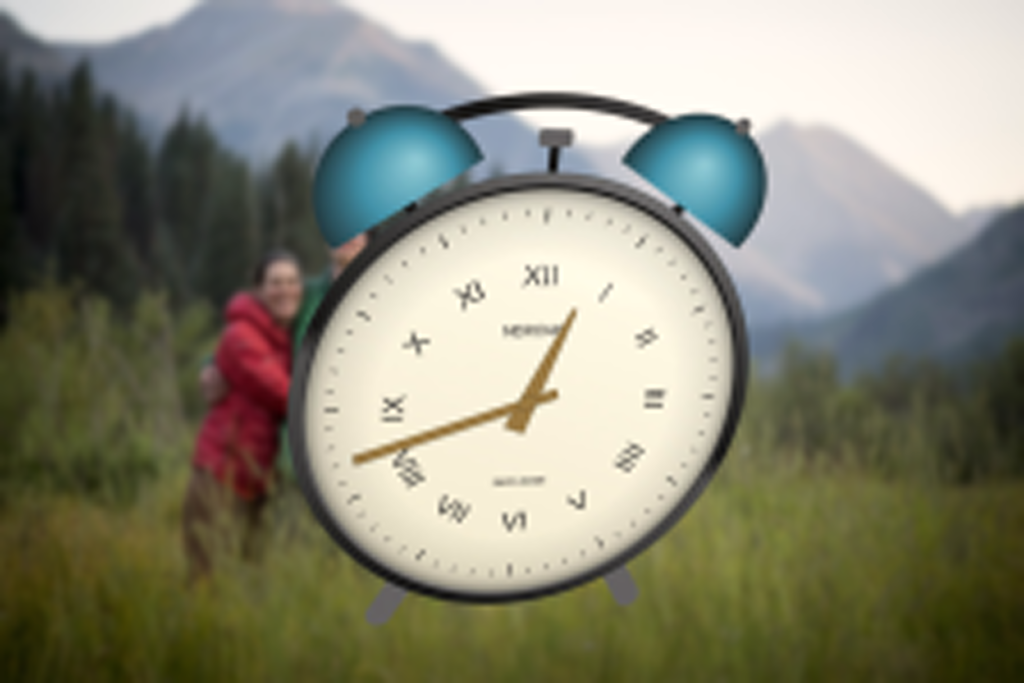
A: **12:42**
